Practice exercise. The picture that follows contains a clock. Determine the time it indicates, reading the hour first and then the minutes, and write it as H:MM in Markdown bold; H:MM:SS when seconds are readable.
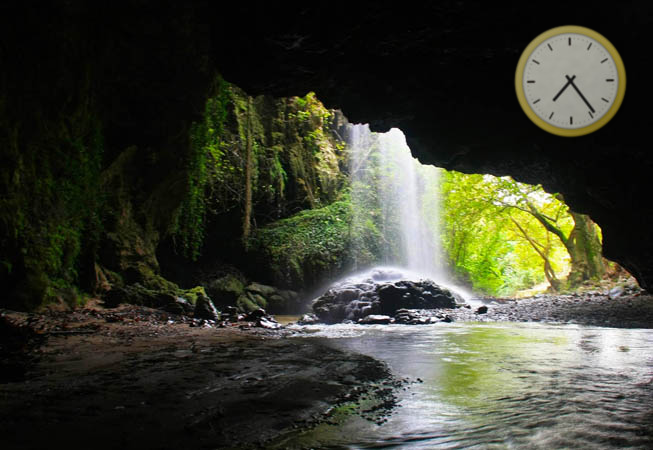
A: **7:24**
